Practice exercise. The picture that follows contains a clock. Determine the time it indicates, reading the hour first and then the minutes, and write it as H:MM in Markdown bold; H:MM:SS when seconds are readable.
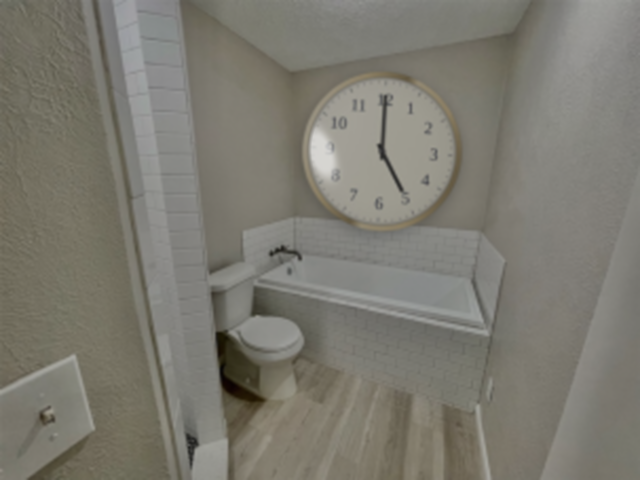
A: **5:00**
